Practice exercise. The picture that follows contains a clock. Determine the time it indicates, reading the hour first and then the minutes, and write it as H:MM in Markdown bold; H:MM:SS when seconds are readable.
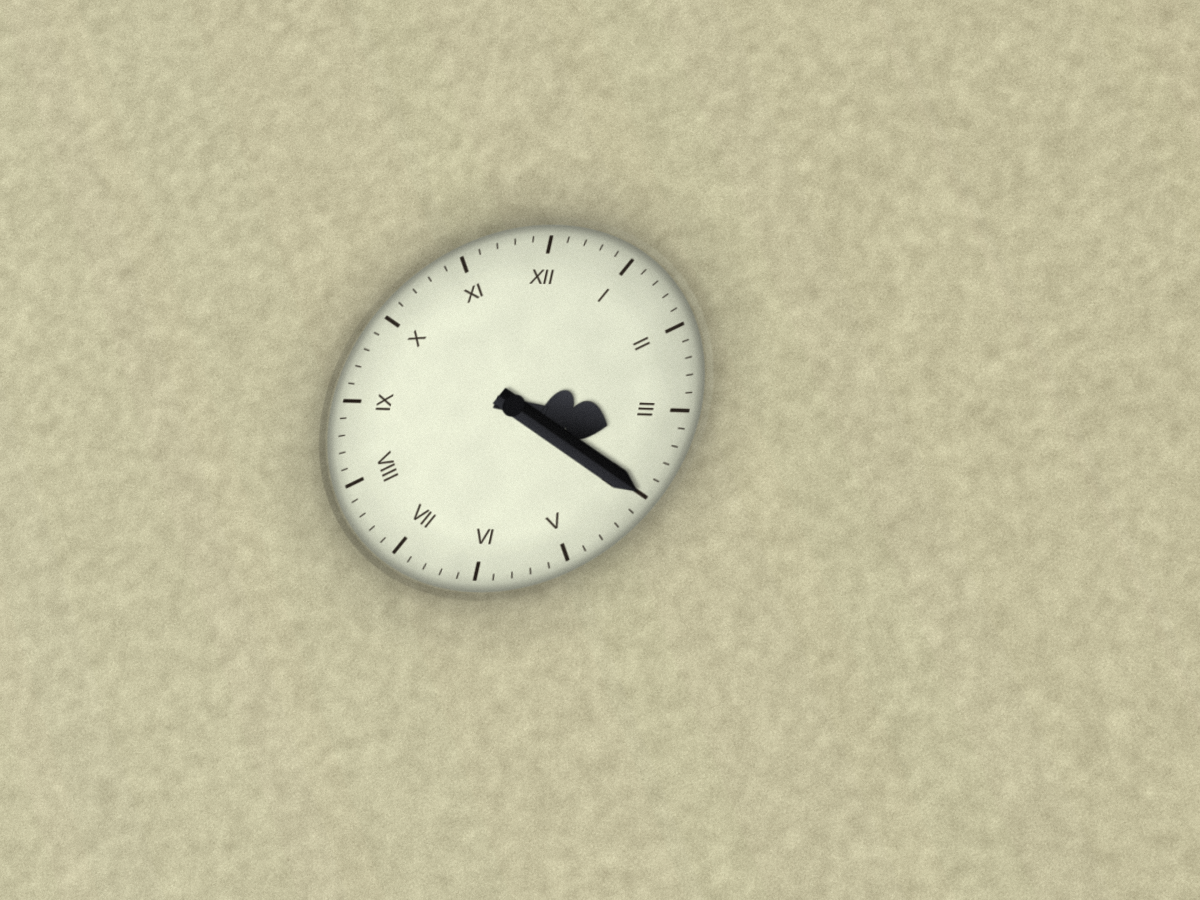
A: **3:20**
